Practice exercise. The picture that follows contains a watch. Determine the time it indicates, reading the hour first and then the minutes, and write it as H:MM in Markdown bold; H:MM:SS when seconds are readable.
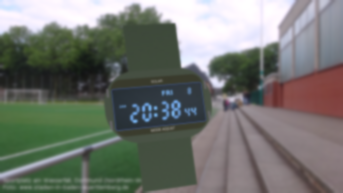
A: **20:38**
